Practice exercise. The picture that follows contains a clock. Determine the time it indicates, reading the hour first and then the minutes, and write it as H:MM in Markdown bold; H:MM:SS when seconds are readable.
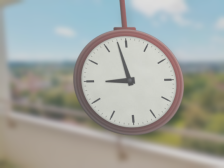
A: **8:58**
